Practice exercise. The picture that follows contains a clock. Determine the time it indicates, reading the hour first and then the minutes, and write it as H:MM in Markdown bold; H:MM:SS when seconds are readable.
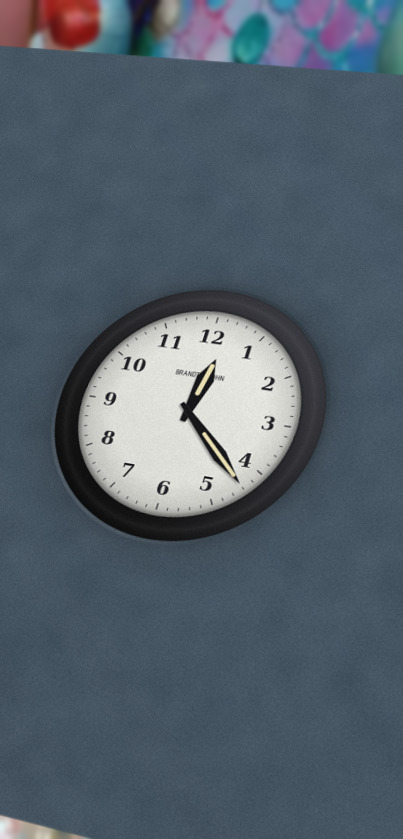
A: **12:22**
